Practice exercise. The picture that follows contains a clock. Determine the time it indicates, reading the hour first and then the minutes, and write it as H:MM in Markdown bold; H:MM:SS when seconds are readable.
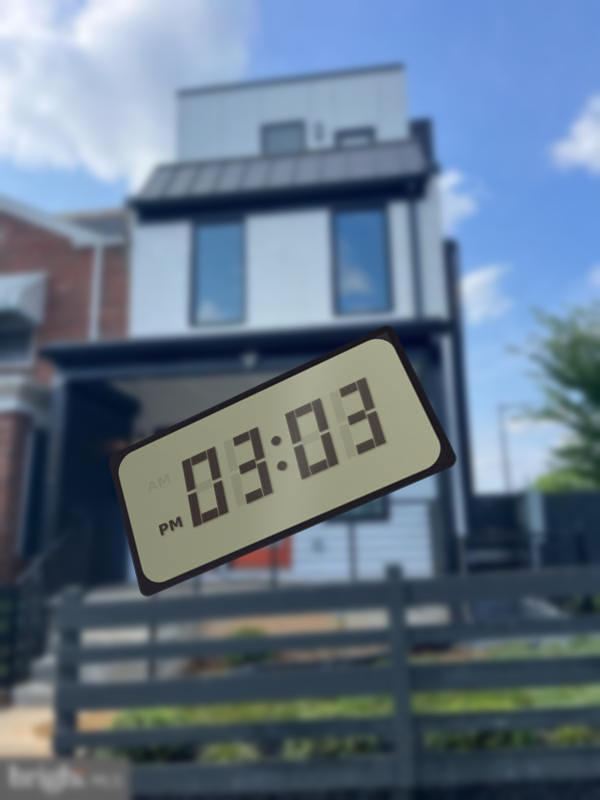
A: **3:03**
